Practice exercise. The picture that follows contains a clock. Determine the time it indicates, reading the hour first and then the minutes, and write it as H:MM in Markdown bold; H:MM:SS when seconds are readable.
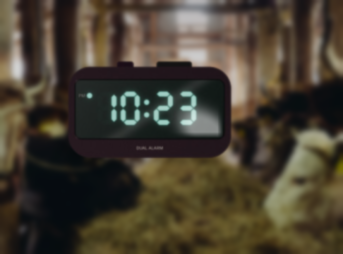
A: **10:23**
